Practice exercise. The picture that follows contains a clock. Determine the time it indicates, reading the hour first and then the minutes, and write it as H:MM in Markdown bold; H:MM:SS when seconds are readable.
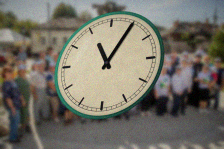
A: **11:05**
